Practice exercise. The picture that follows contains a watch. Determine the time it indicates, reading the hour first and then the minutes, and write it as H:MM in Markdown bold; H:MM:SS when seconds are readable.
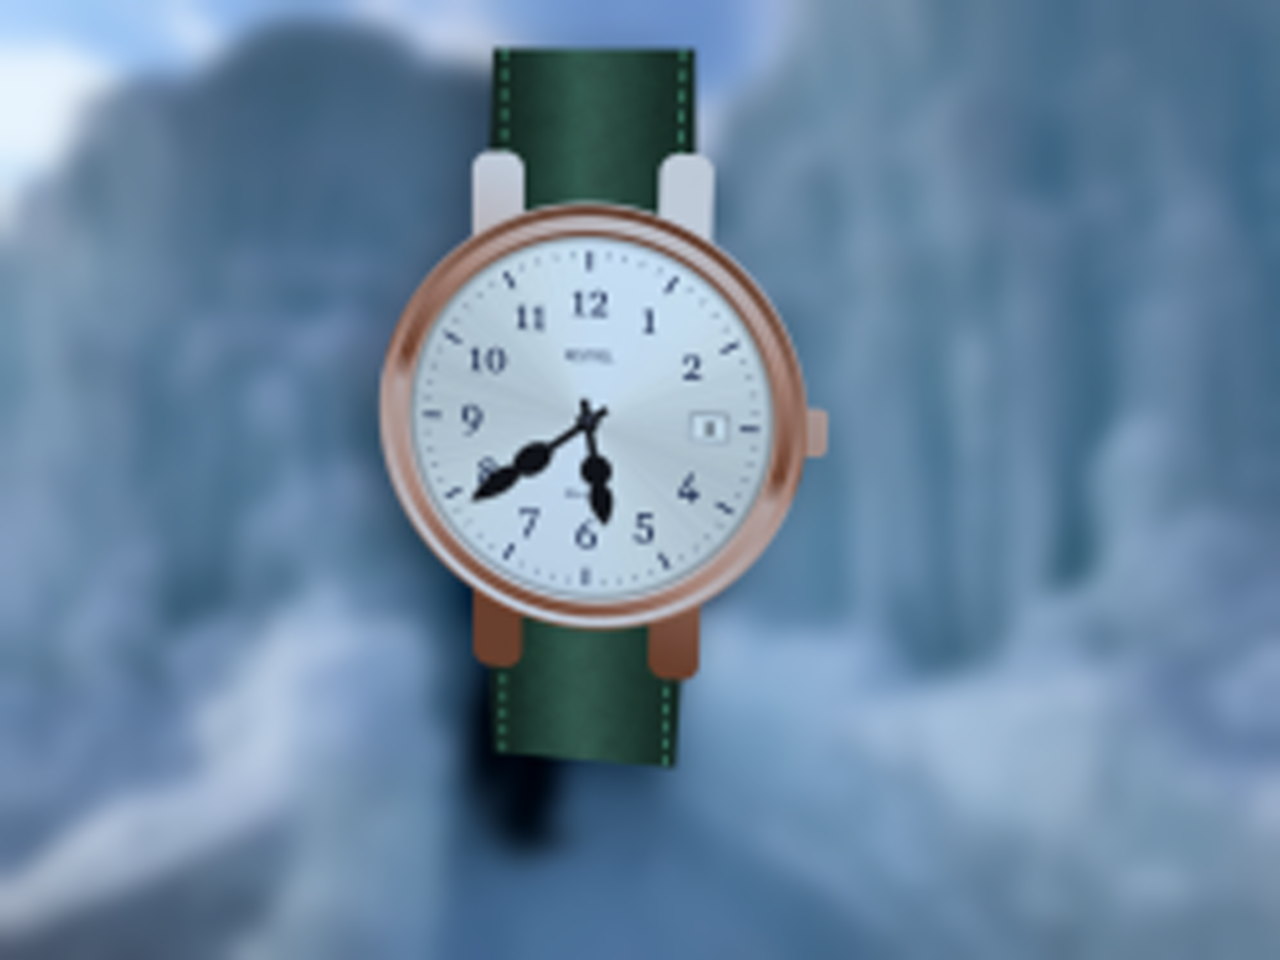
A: **5:39**
